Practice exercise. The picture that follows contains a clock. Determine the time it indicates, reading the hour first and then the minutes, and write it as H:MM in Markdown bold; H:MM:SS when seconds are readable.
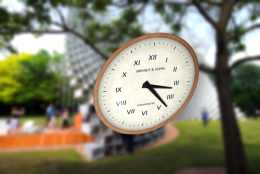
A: **3:23**
